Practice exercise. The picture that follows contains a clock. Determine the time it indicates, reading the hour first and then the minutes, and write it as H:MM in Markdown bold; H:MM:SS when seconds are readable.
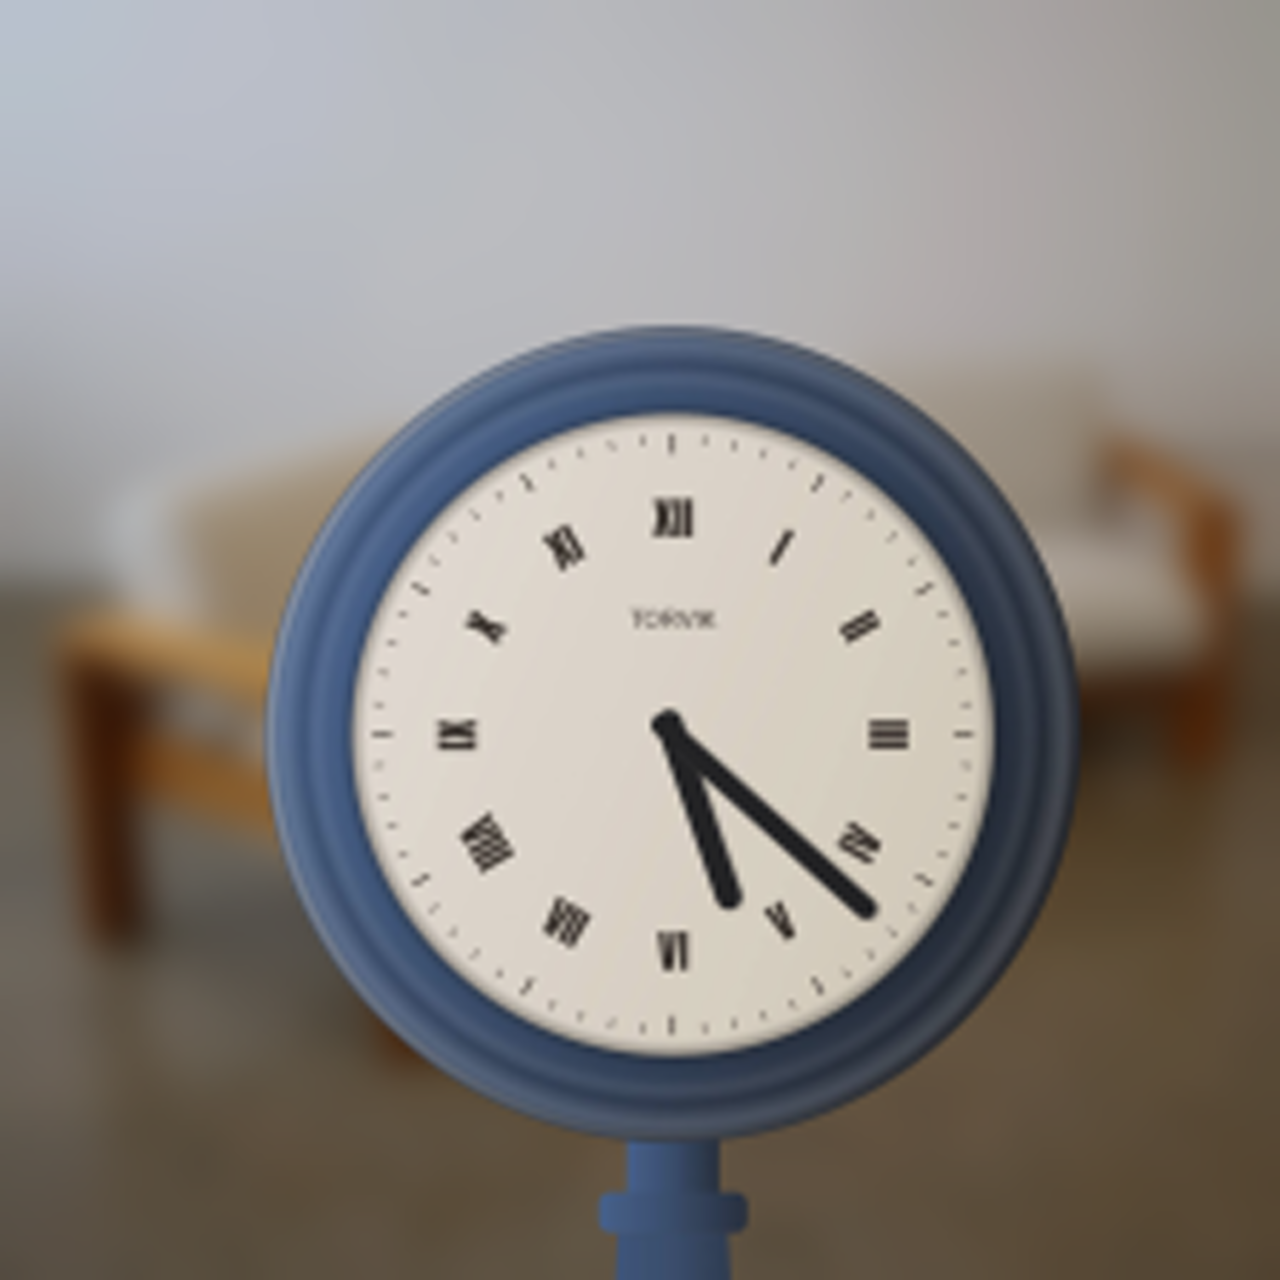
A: **5:22**
